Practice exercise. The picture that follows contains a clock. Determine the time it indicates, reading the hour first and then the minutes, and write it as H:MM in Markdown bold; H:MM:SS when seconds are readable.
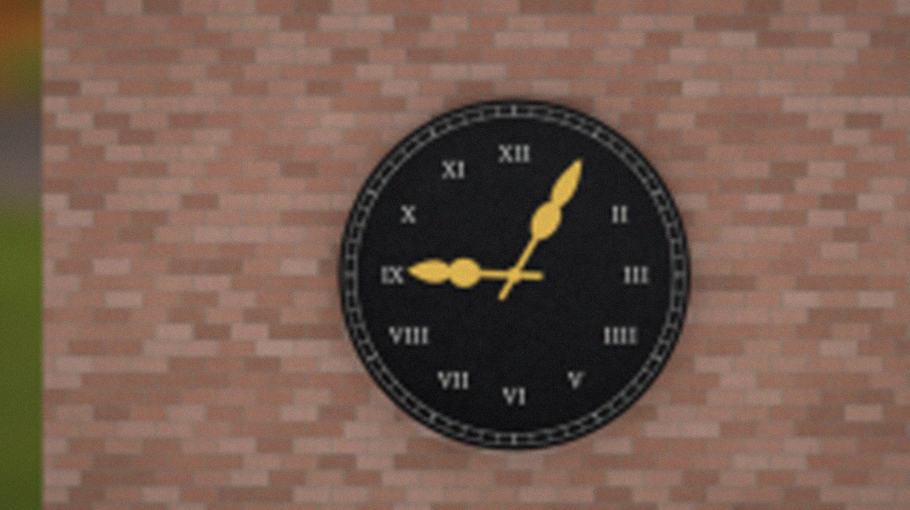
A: **9:05**
